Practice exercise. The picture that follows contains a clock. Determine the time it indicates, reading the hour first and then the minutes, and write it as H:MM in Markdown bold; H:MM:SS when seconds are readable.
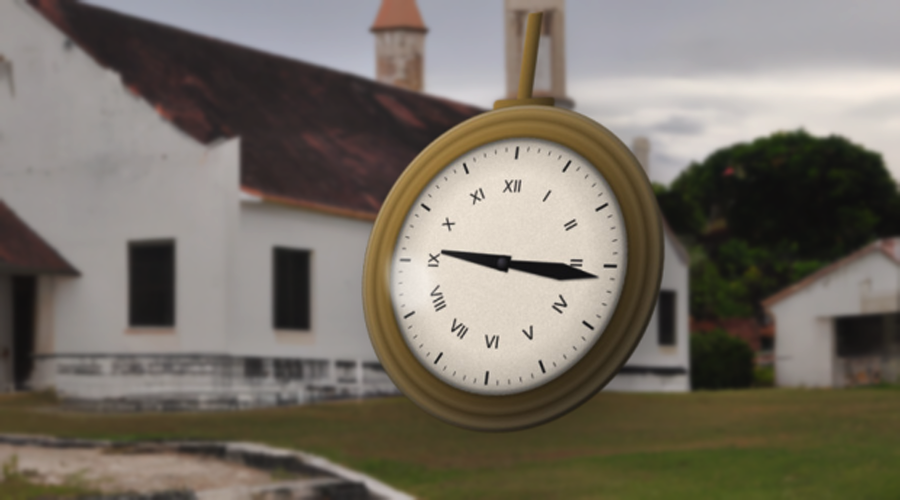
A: **9:16**
